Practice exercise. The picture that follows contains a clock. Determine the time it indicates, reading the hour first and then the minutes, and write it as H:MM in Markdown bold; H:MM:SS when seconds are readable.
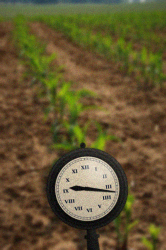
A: **9:17**
